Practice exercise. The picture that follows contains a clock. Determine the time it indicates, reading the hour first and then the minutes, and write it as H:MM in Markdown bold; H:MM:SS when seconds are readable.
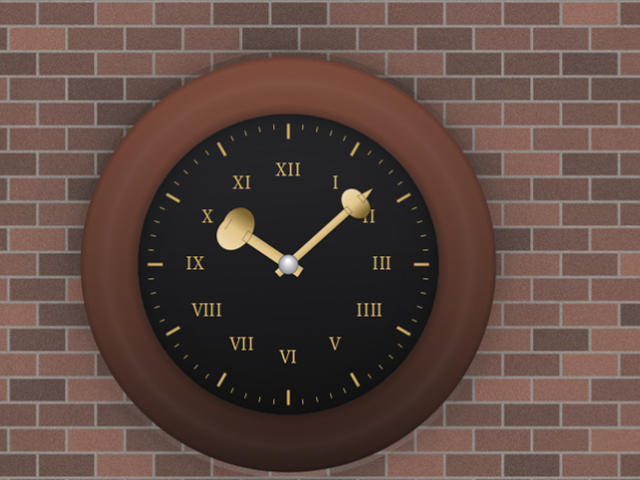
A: **10:08**
